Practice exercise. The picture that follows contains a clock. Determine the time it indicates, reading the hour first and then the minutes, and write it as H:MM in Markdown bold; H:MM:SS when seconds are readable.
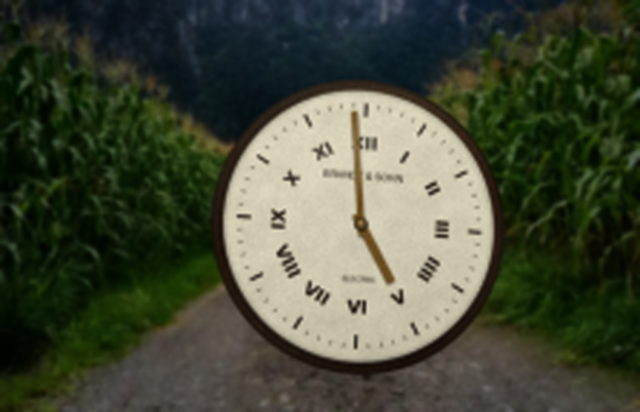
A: **4:59**
